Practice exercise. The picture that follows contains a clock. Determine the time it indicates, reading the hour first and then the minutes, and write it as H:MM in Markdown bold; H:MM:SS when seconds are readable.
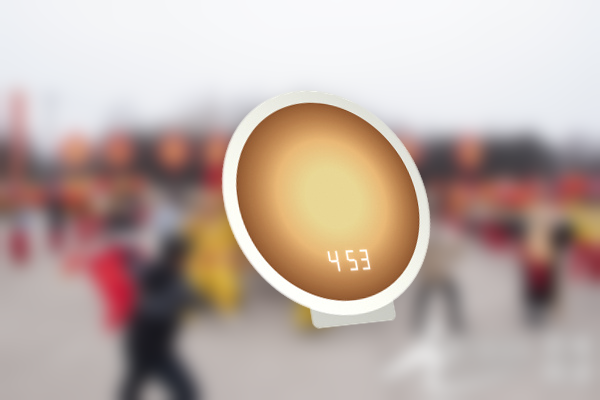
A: **4:53**
